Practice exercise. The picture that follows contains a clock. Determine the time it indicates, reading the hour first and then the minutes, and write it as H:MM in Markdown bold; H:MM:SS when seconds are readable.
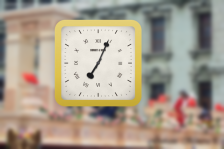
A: **7:04**
